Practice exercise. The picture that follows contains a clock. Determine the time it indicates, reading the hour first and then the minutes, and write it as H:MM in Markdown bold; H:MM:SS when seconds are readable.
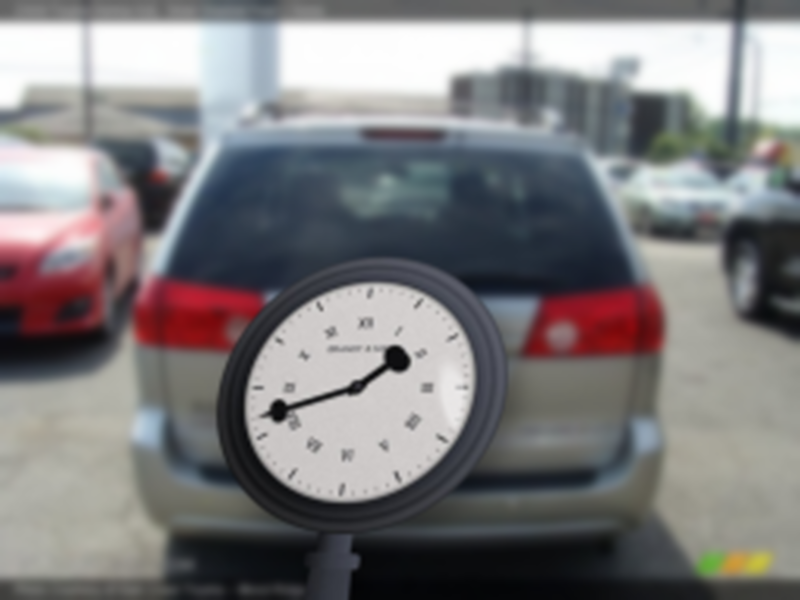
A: **1:42**
